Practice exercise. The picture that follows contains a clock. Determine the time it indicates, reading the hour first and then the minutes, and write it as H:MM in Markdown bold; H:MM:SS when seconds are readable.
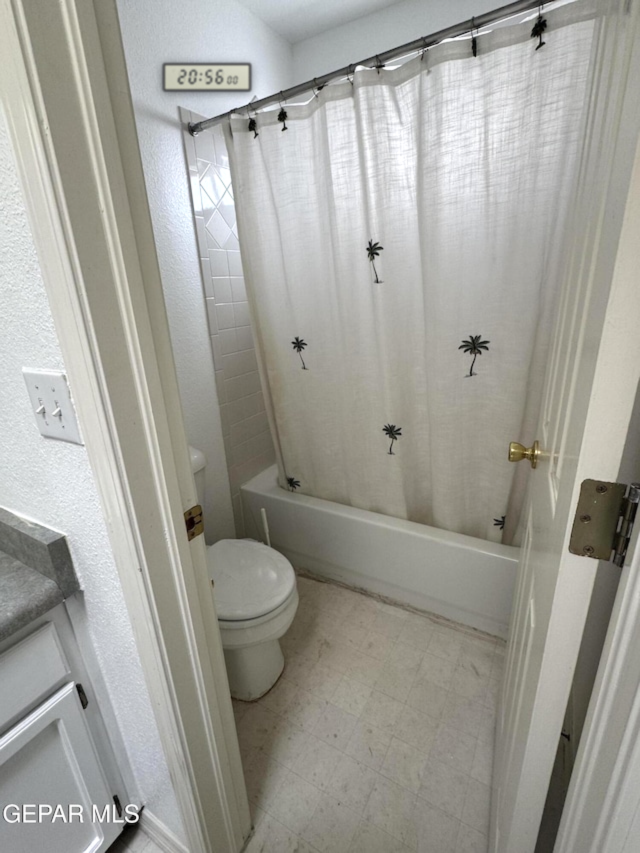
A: **20:56**
